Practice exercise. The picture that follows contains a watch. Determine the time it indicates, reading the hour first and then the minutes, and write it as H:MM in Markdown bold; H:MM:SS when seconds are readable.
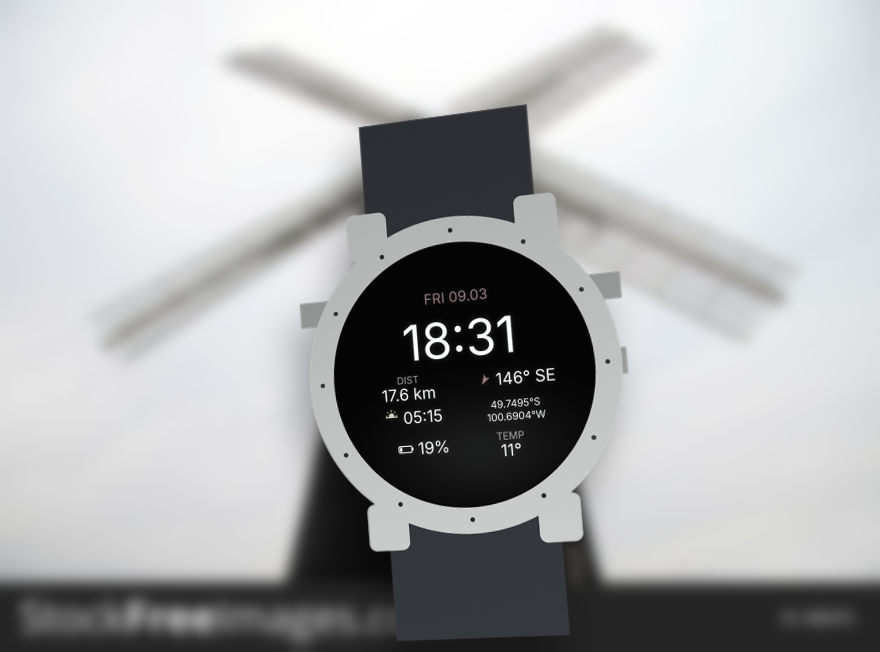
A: **18:31**
